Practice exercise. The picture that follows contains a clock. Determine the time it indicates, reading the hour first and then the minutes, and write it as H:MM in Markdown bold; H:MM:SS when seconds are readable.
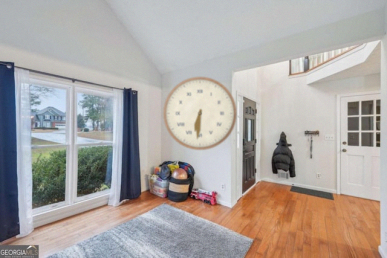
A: **6:31**
